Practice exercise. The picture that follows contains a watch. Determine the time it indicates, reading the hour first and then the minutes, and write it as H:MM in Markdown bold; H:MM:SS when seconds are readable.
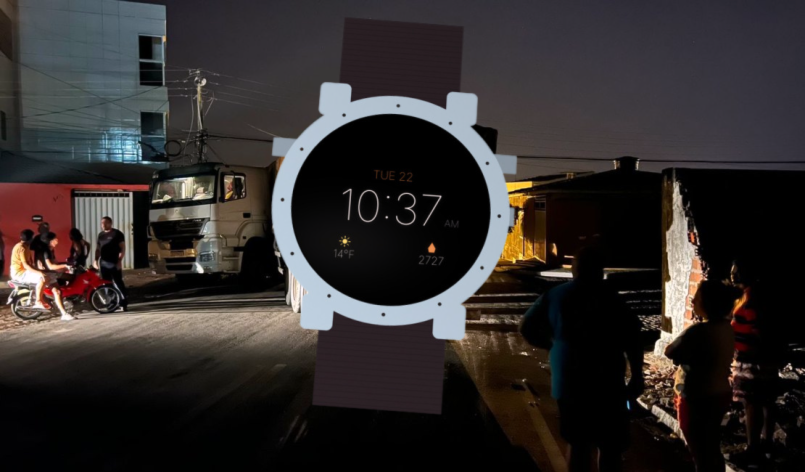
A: **10:37**
